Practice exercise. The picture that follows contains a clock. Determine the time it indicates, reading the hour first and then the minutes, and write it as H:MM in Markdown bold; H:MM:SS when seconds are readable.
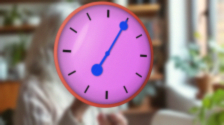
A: **7:05**
